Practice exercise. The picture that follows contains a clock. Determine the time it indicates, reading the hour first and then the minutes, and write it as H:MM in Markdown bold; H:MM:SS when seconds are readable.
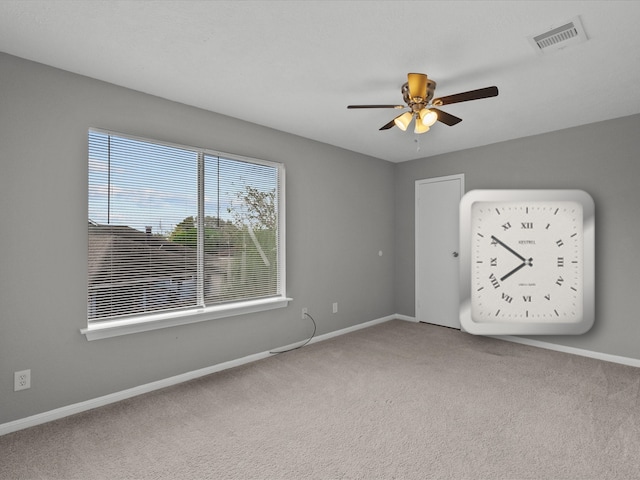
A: **7:51**
